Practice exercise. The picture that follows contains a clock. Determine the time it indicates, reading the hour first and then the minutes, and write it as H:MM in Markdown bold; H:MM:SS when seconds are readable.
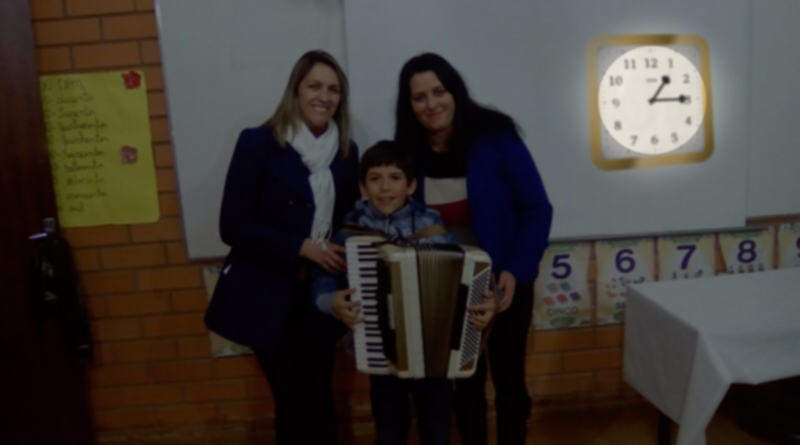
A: **1:15**
